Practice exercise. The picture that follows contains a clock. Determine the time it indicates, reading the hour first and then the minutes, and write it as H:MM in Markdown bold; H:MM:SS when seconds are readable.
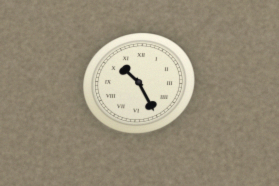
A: **10:25**
